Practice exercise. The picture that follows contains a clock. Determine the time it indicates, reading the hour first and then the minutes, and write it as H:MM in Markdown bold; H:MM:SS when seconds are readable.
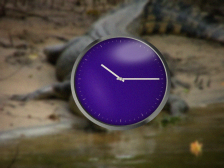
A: **10:15**
